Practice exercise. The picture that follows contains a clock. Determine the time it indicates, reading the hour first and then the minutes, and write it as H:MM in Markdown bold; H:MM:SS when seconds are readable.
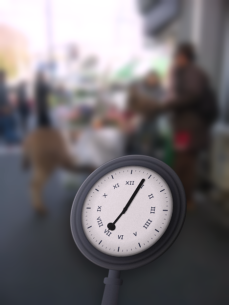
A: **7:04**
